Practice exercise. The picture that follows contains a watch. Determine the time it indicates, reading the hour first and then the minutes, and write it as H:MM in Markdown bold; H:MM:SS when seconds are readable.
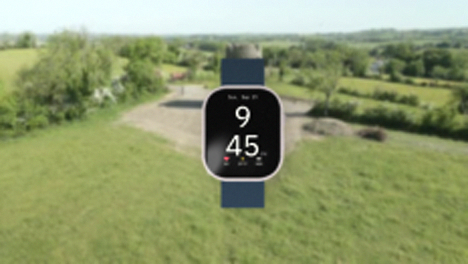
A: **9:45**
